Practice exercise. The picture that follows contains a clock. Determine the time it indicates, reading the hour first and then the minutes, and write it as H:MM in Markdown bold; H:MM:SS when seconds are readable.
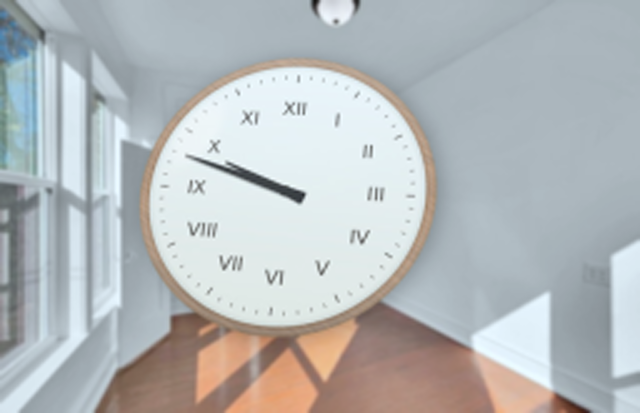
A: **9:48**
